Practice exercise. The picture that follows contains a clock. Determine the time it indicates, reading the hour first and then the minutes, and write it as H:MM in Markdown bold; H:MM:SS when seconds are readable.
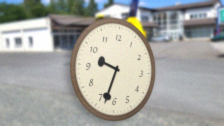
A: **9:33**
